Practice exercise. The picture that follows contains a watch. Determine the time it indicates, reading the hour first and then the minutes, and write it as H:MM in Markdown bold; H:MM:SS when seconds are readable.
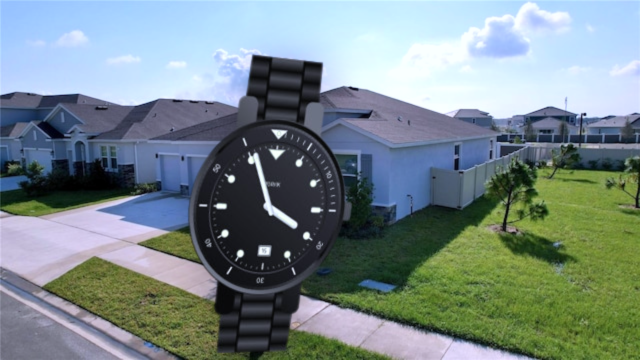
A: **3:56**
